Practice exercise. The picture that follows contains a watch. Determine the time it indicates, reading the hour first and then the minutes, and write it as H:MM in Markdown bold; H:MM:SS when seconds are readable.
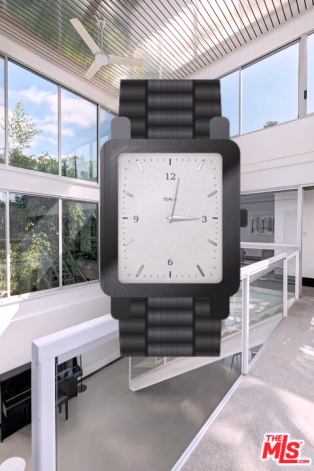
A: **3:02**
